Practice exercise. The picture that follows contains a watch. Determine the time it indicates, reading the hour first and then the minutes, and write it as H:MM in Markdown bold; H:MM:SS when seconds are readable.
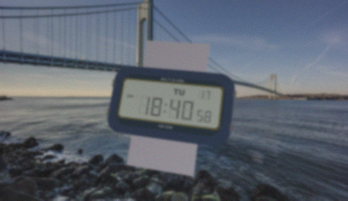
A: **18:40**
